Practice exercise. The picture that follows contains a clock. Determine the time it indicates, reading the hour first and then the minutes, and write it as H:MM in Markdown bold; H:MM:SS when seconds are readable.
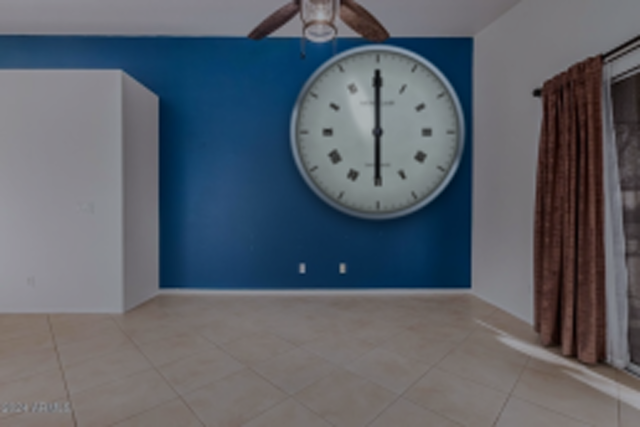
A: **6:00**
